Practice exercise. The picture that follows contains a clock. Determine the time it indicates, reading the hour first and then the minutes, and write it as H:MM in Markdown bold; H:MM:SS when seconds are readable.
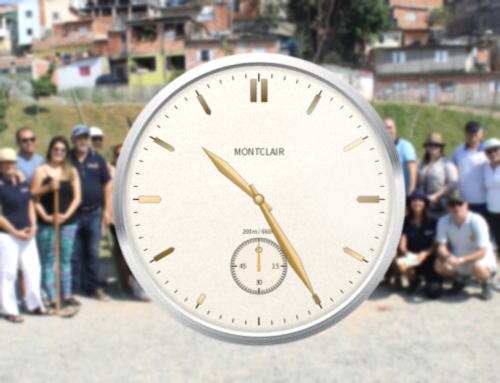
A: **10:25**
